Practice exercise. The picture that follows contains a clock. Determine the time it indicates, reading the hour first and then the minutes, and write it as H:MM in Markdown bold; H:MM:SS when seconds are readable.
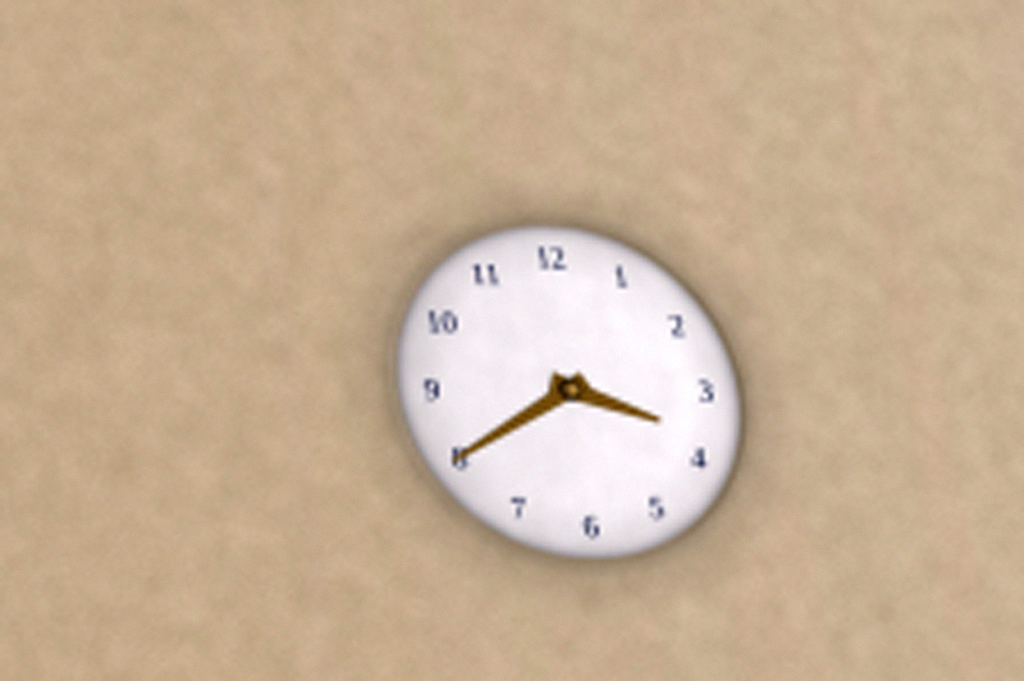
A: **3:40**
